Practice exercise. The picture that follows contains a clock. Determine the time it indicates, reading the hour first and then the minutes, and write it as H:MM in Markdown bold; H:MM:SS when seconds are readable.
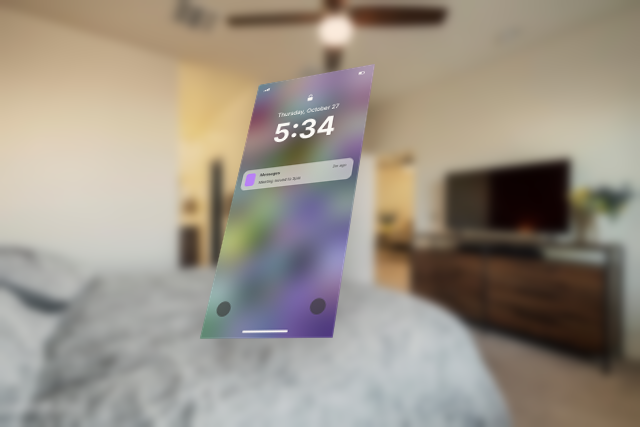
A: **5:34**
